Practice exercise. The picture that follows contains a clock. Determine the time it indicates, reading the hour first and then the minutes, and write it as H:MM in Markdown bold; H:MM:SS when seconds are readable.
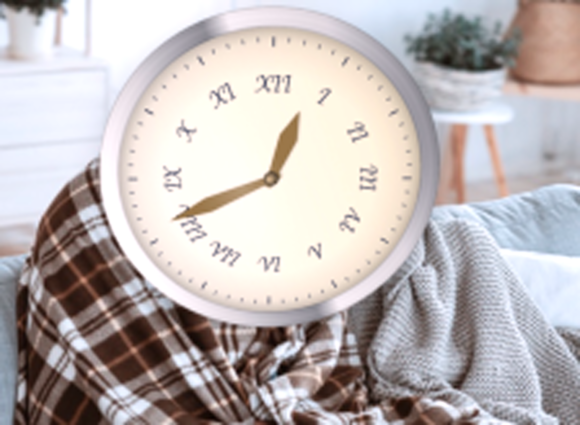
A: **12:41**
